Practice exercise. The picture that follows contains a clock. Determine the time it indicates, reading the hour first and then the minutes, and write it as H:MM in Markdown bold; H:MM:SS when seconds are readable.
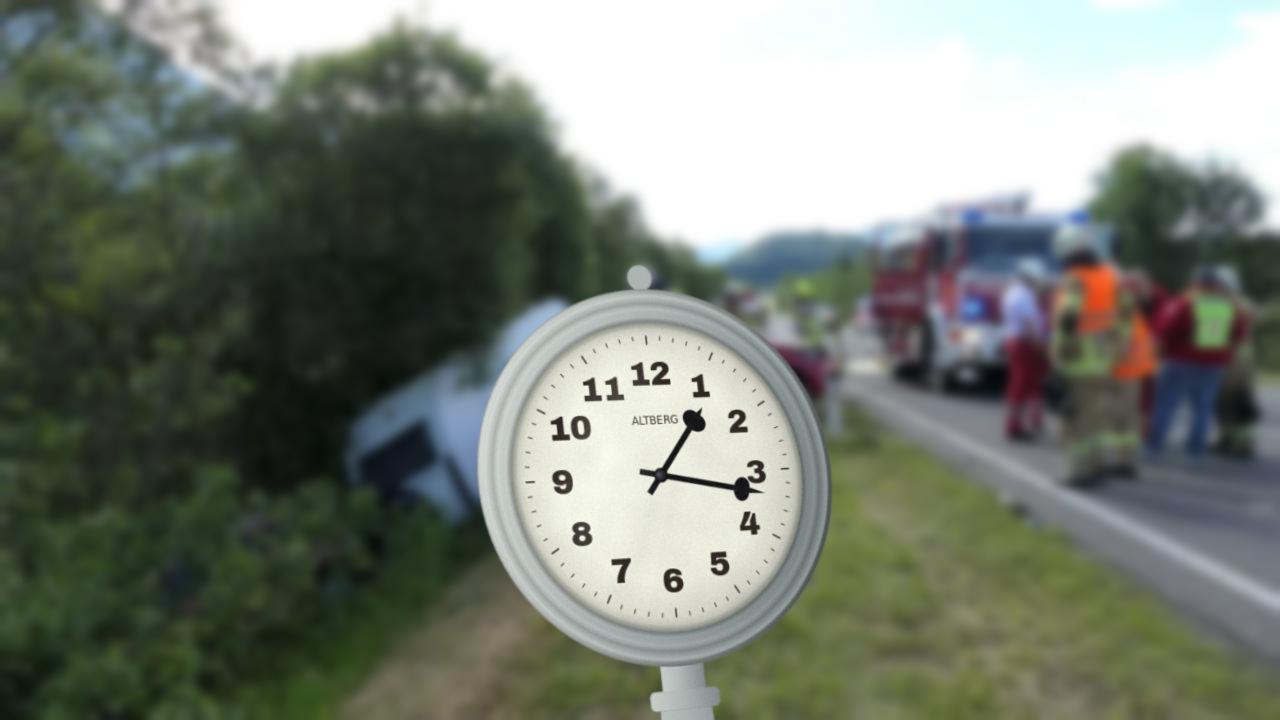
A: **1:17**
